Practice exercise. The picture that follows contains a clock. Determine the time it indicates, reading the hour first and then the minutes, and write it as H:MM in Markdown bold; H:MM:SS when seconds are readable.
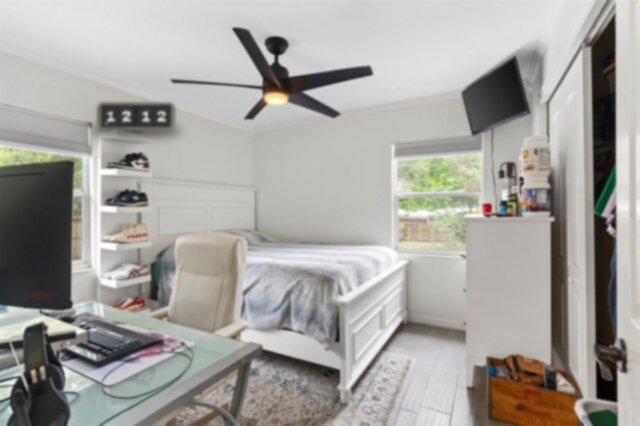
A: **12:12**
